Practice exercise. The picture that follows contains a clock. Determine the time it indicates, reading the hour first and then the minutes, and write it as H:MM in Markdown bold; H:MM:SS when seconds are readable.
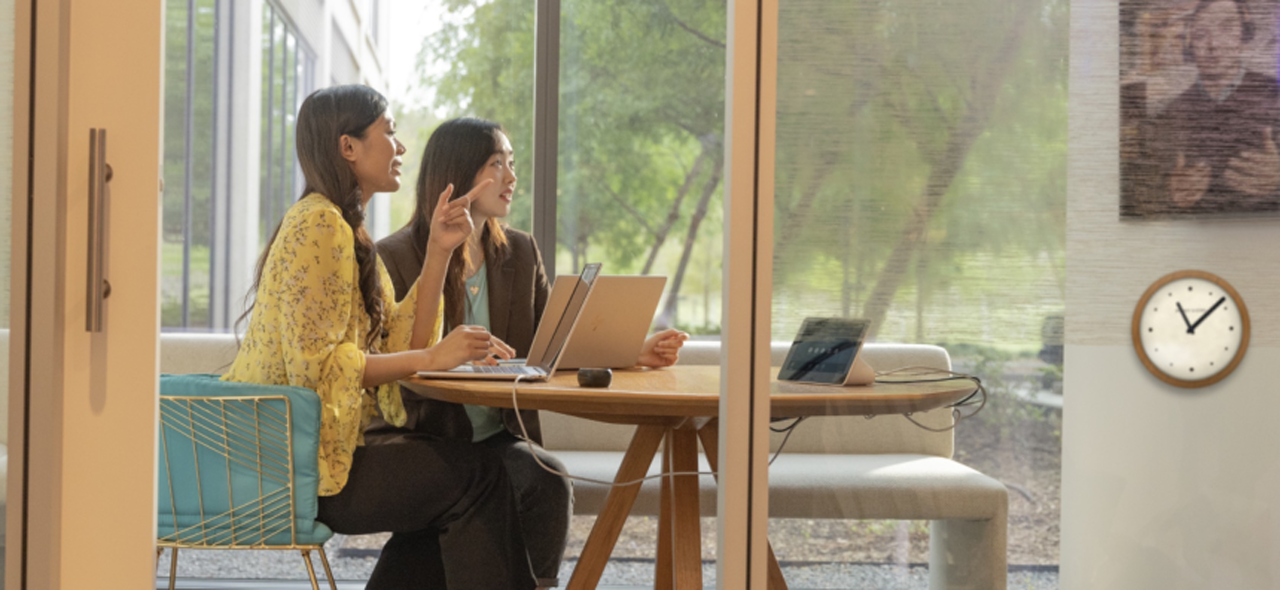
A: **11:08**
